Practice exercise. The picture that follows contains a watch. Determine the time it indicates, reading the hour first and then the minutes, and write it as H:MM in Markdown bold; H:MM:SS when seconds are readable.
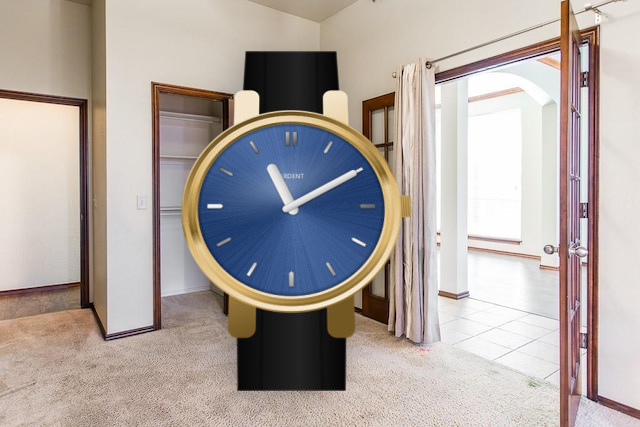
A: **11:10**
